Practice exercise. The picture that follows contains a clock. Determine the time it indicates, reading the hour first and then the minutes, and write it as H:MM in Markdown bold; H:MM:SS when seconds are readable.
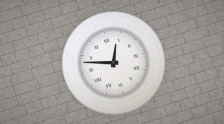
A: **12:48**
